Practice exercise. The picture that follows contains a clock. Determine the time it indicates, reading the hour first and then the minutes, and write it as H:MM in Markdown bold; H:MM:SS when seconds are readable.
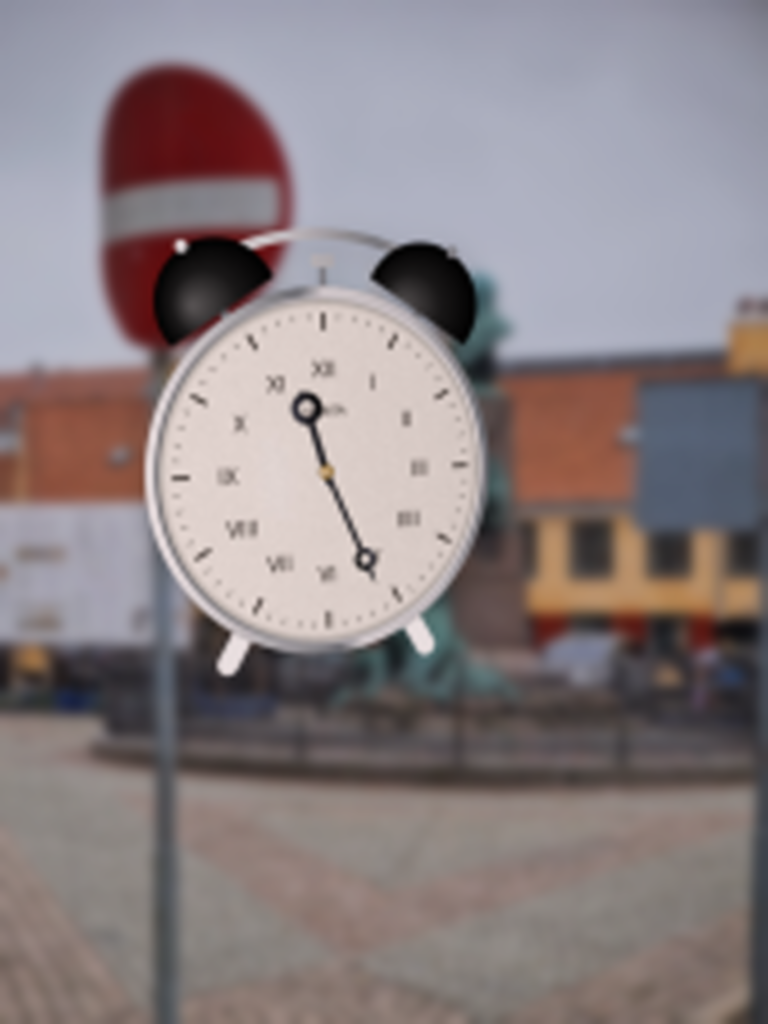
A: **11:26**
